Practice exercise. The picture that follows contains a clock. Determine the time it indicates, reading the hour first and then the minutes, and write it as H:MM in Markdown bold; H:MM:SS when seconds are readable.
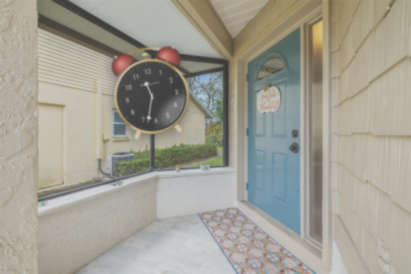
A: **11:33**
